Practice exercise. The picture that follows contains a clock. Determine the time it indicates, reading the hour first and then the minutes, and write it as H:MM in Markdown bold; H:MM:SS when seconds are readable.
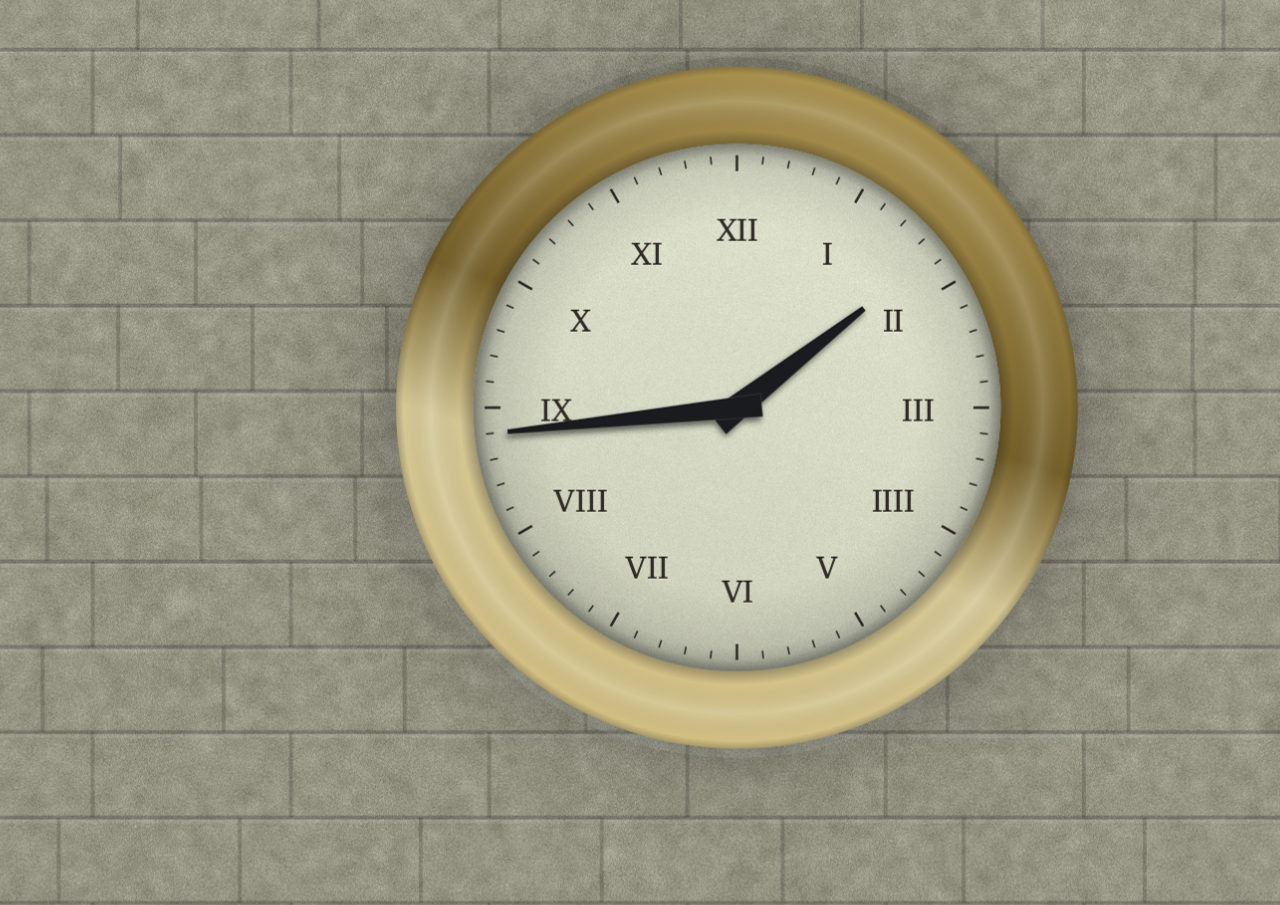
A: **1:44**
